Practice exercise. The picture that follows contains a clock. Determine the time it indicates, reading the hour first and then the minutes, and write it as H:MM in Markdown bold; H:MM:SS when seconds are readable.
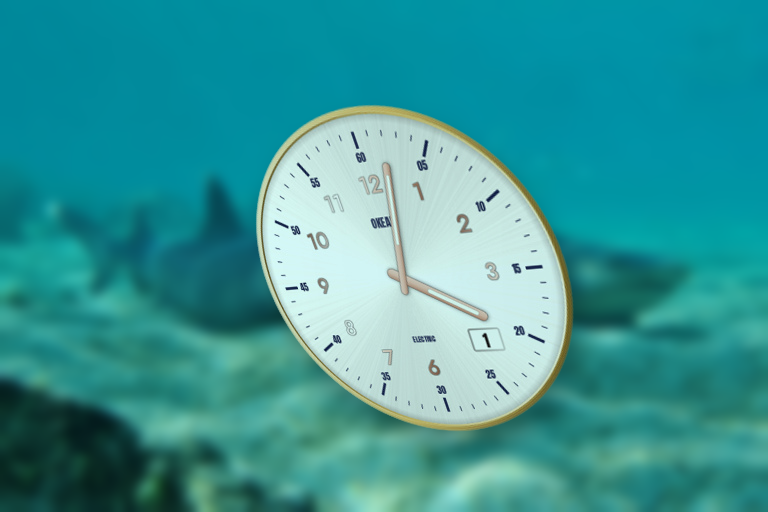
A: **4:02**
